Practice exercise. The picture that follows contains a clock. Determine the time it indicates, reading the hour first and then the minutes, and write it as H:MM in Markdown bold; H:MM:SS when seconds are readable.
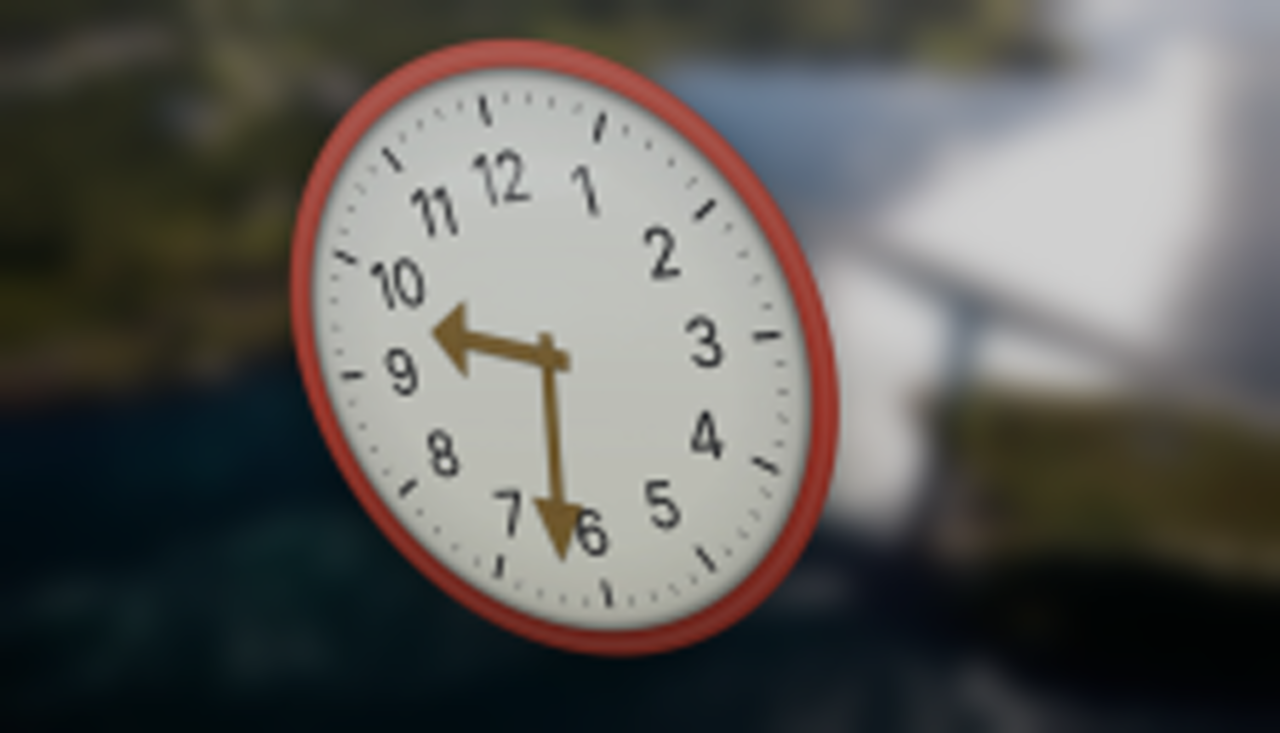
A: **9:32**
